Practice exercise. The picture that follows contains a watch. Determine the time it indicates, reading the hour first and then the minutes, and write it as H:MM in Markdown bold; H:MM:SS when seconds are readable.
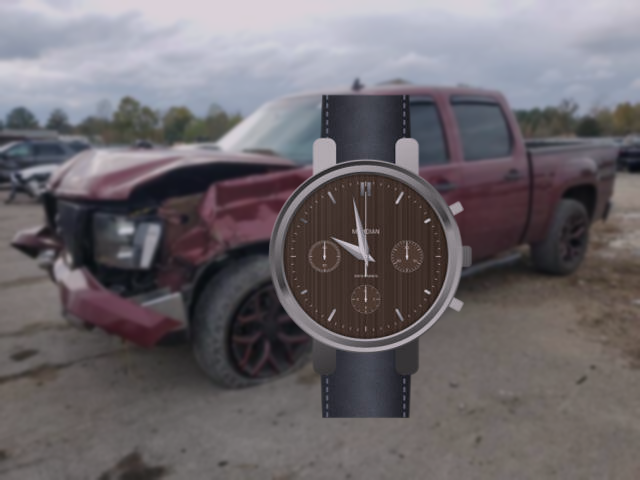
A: **9:58**
